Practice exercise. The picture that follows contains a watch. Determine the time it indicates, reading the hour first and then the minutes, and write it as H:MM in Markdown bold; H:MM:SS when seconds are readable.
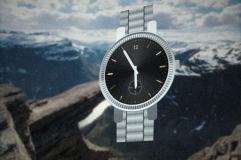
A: **5:55**
